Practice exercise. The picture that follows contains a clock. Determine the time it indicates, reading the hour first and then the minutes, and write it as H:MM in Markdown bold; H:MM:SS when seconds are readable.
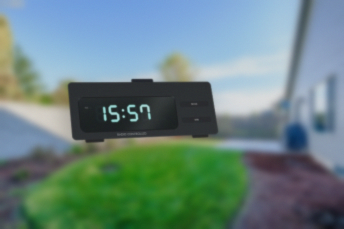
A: **15:57**
